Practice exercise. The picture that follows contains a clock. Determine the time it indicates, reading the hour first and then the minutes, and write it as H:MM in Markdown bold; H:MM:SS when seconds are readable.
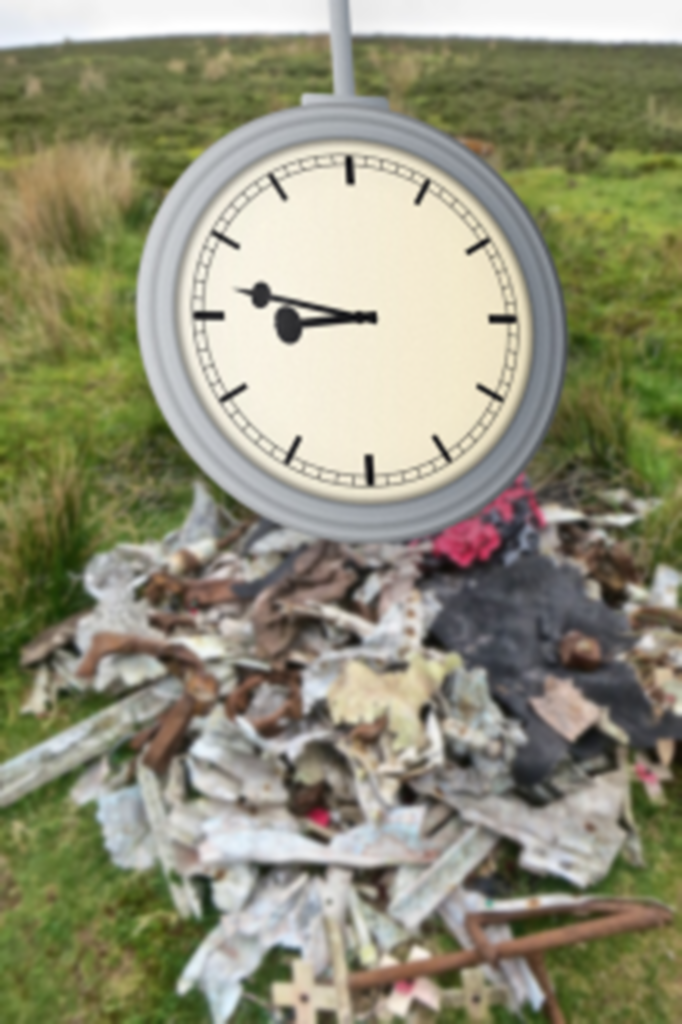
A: **8:47**
